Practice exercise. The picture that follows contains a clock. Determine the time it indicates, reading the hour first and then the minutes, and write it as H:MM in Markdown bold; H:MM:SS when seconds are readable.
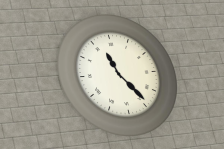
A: **11:24**
